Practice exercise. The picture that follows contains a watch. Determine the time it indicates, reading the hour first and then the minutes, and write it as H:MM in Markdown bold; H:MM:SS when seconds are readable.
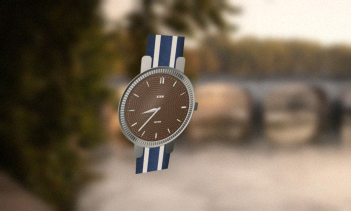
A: **8:37**
